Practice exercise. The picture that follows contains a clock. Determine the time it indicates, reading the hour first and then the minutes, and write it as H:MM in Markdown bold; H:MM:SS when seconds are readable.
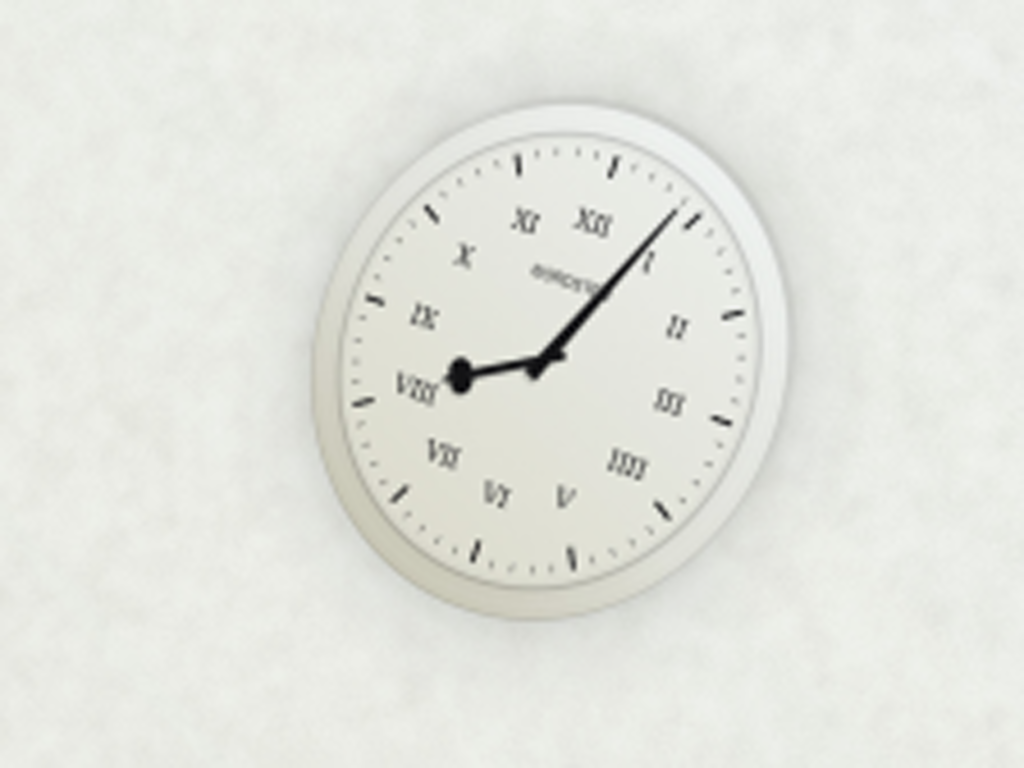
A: **8:04**
